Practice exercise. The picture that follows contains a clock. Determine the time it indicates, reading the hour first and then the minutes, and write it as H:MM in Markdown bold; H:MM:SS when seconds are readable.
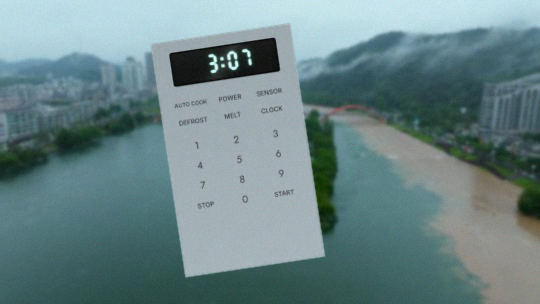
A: **3:07**
